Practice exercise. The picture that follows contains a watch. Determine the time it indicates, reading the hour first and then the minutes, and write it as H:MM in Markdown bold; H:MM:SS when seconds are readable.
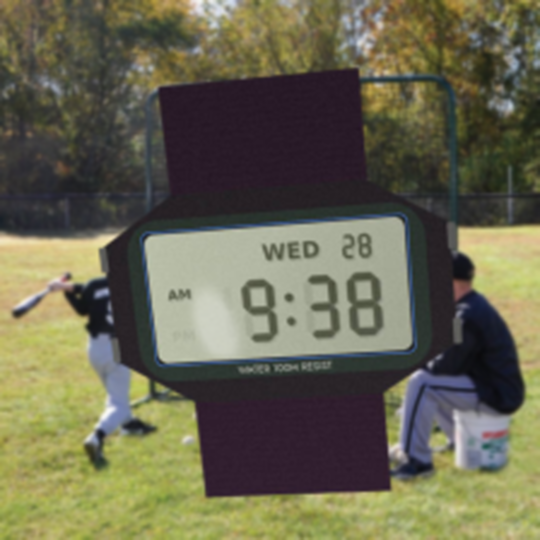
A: **9:38**
